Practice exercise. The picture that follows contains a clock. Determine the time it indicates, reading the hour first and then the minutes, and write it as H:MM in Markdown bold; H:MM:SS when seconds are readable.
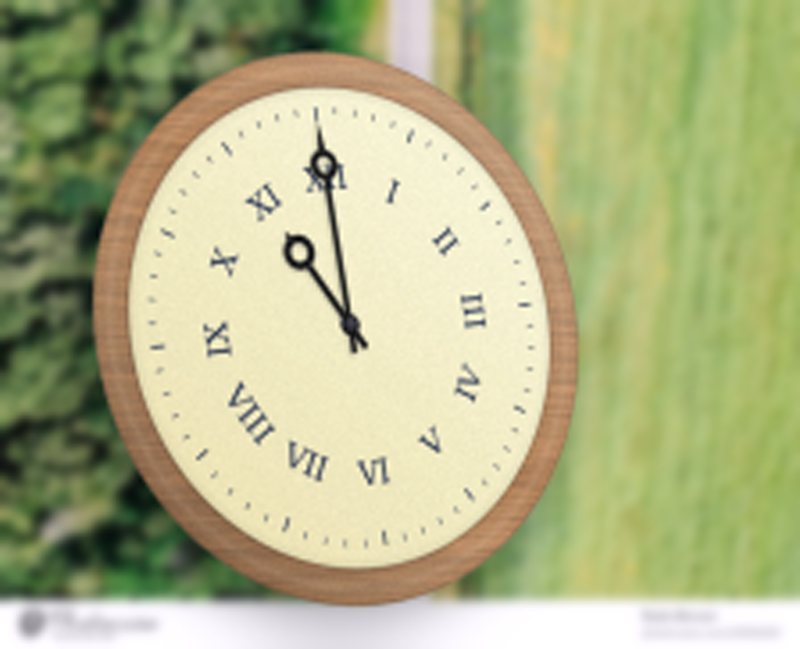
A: **11:00**
